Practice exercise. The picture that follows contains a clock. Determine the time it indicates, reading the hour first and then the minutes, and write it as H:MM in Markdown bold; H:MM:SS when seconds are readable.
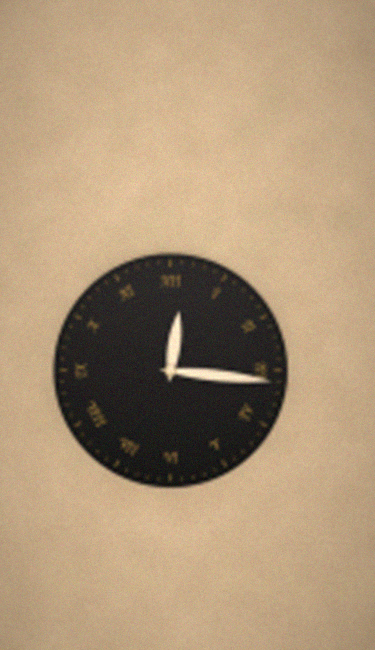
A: **12:16**
